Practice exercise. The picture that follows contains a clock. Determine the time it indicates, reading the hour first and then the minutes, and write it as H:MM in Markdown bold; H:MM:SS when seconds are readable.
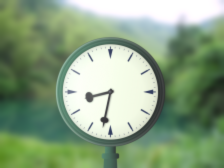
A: **8:32**
